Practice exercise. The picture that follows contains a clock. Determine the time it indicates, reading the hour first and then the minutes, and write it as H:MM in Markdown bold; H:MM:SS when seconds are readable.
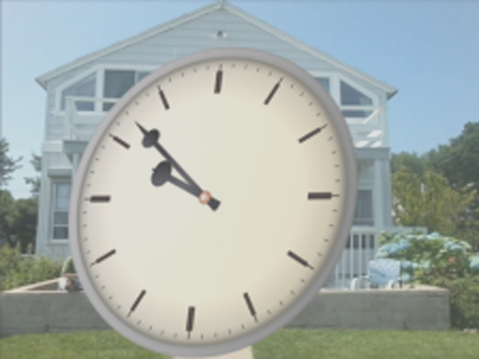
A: **9:52**
